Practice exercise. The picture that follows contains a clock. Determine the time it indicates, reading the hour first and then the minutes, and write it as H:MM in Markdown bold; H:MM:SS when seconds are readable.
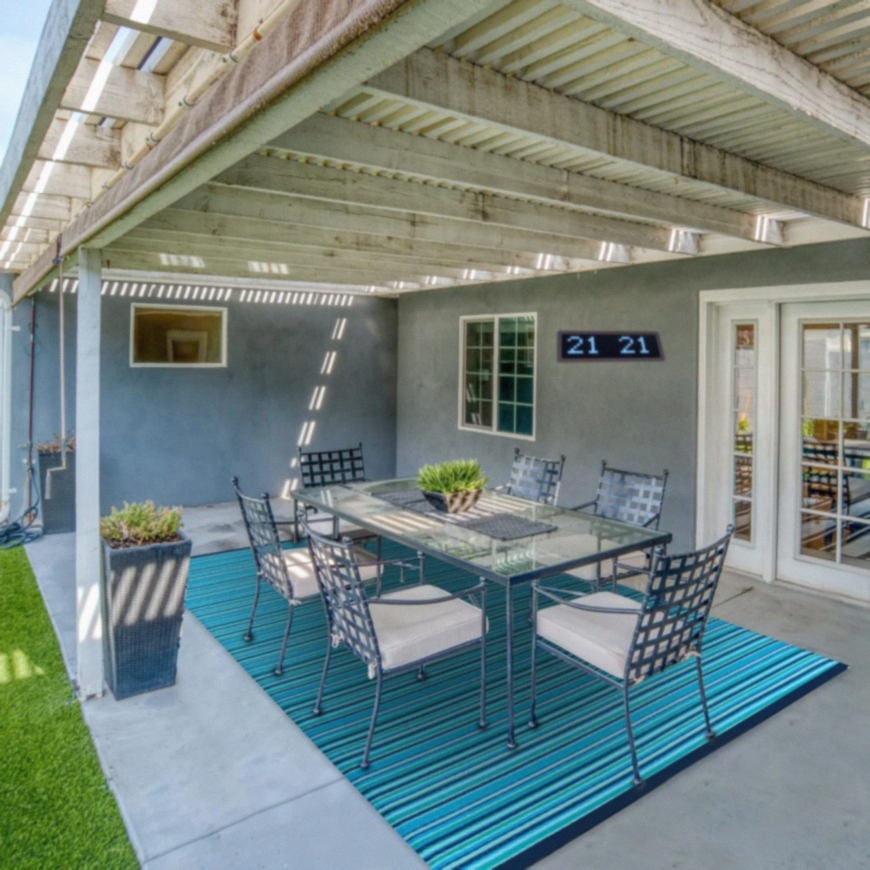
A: **21:21**
